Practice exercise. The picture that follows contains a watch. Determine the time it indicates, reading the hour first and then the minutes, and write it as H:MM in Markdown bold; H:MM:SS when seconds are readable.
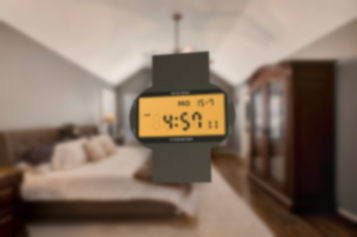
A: **4:57**
